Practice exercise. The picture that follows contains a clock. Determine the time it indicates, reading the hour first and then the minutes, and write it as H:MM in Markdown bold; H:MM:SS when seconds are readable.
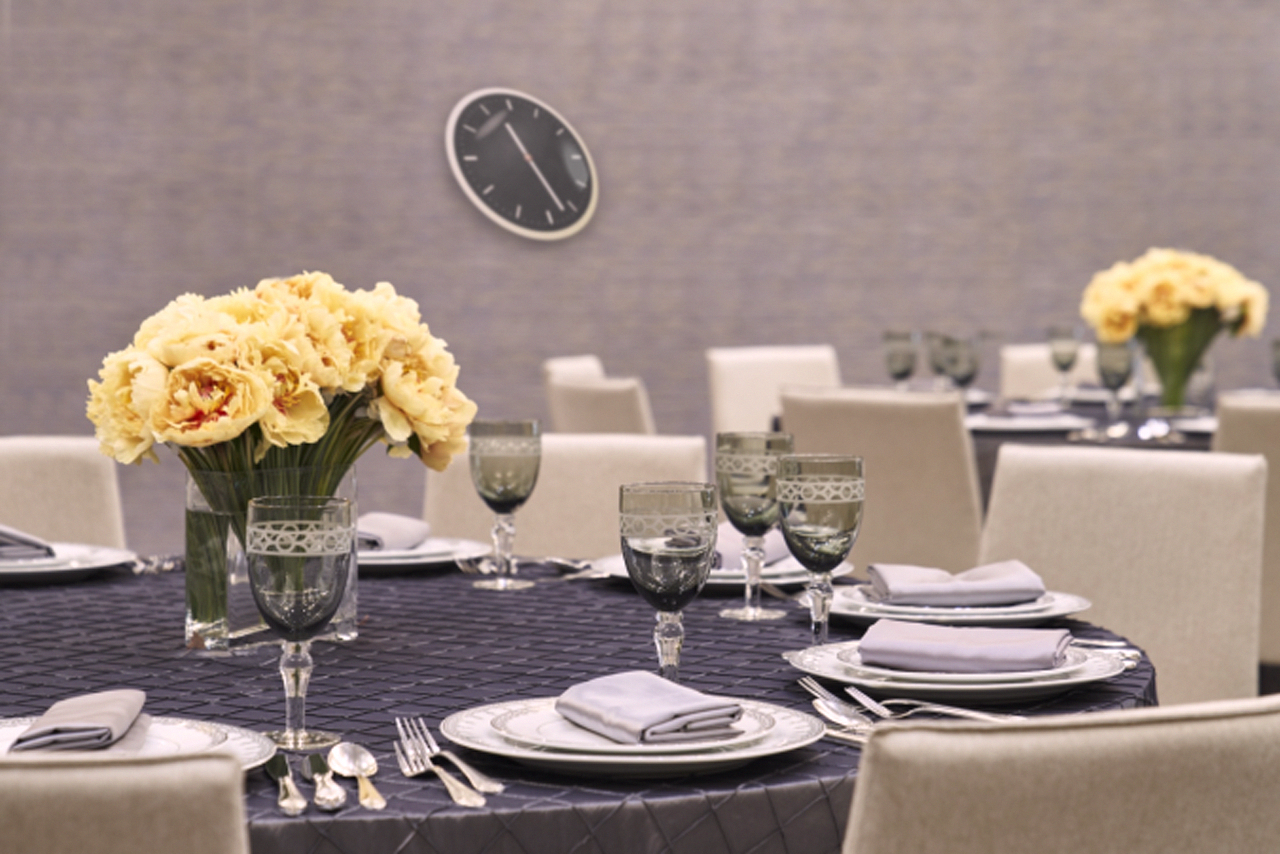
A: **11:27**
